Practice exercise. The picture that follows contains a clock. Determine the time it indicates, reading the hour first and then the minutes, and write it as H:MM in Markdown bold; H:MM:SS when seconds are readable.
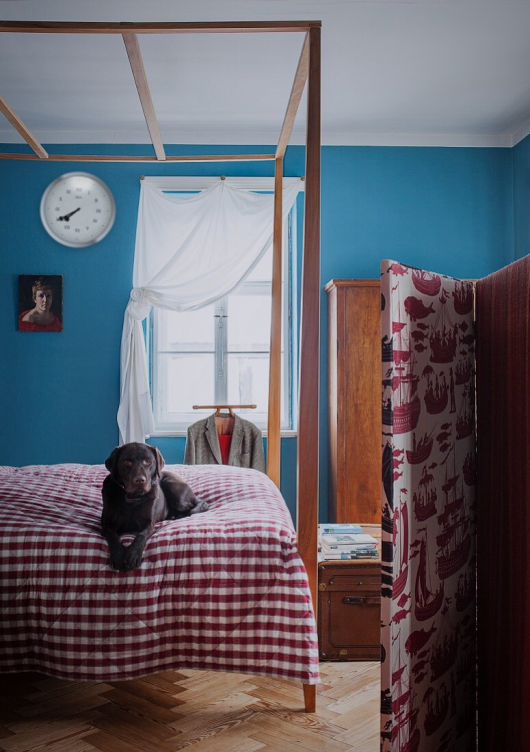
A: **7:40**
